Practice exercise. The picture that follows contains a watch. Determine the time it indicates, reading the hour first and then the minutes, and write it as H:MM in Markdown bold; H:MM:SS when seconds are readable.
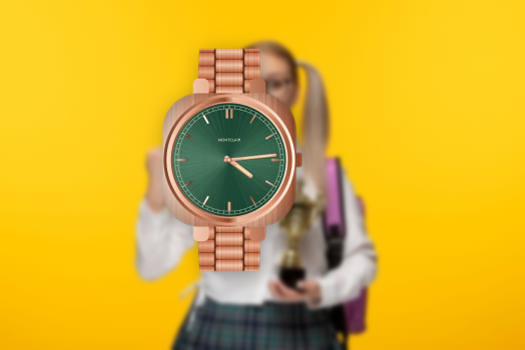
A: **4:14**
